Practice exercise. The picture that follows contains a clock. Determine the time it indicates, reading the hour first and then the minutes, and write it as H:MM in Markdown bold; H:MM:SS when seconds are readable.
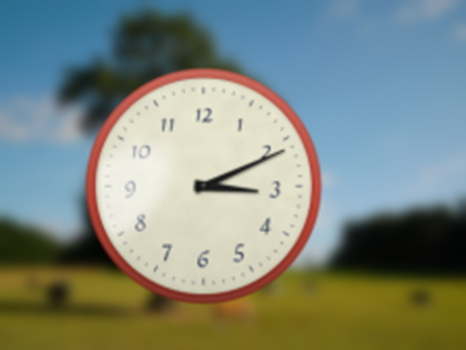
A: **3:11**
